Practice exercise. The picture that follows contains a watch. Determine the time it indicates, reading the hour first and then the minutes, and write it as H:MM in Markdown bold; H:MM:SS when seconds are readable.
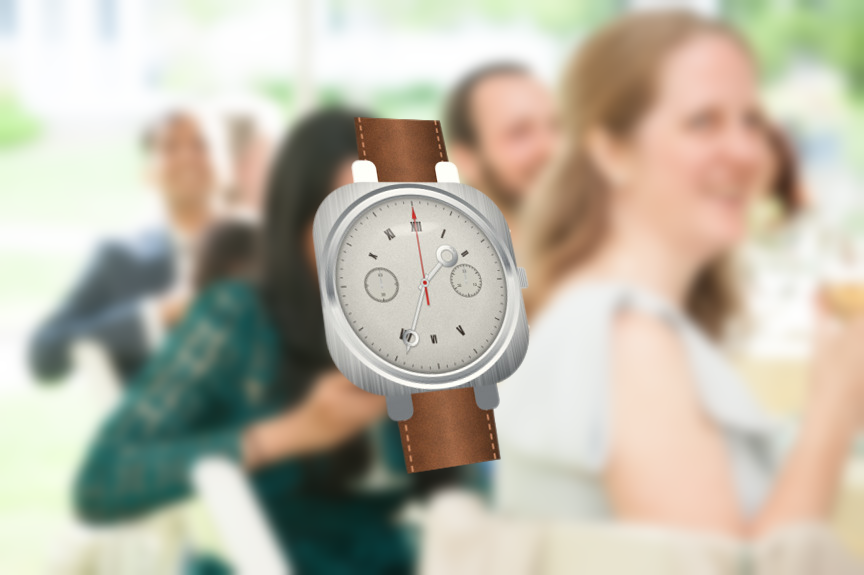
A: **1:34**
